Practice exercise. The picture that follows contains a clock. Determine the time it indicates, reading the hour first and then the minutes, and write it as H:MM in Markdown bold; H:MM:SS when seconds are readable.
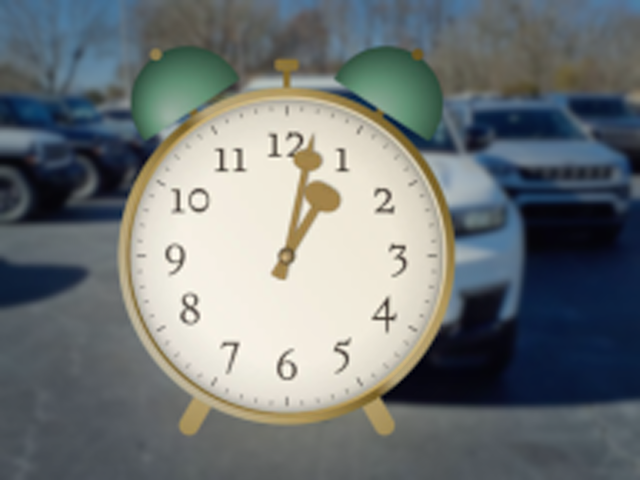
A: **1:02**
